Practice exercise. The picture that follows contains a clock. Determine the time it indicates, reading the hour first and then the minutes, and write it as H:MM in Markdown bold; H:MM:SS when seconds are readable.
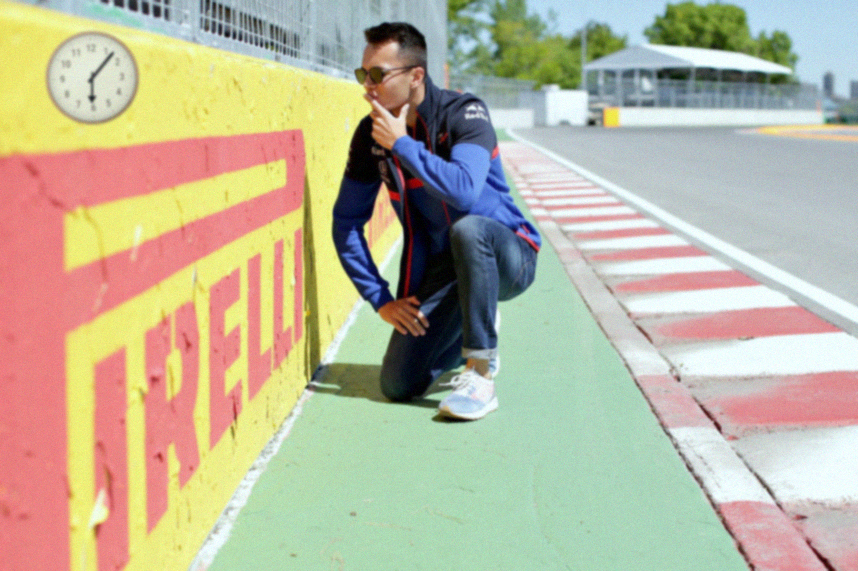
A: **6:07**
